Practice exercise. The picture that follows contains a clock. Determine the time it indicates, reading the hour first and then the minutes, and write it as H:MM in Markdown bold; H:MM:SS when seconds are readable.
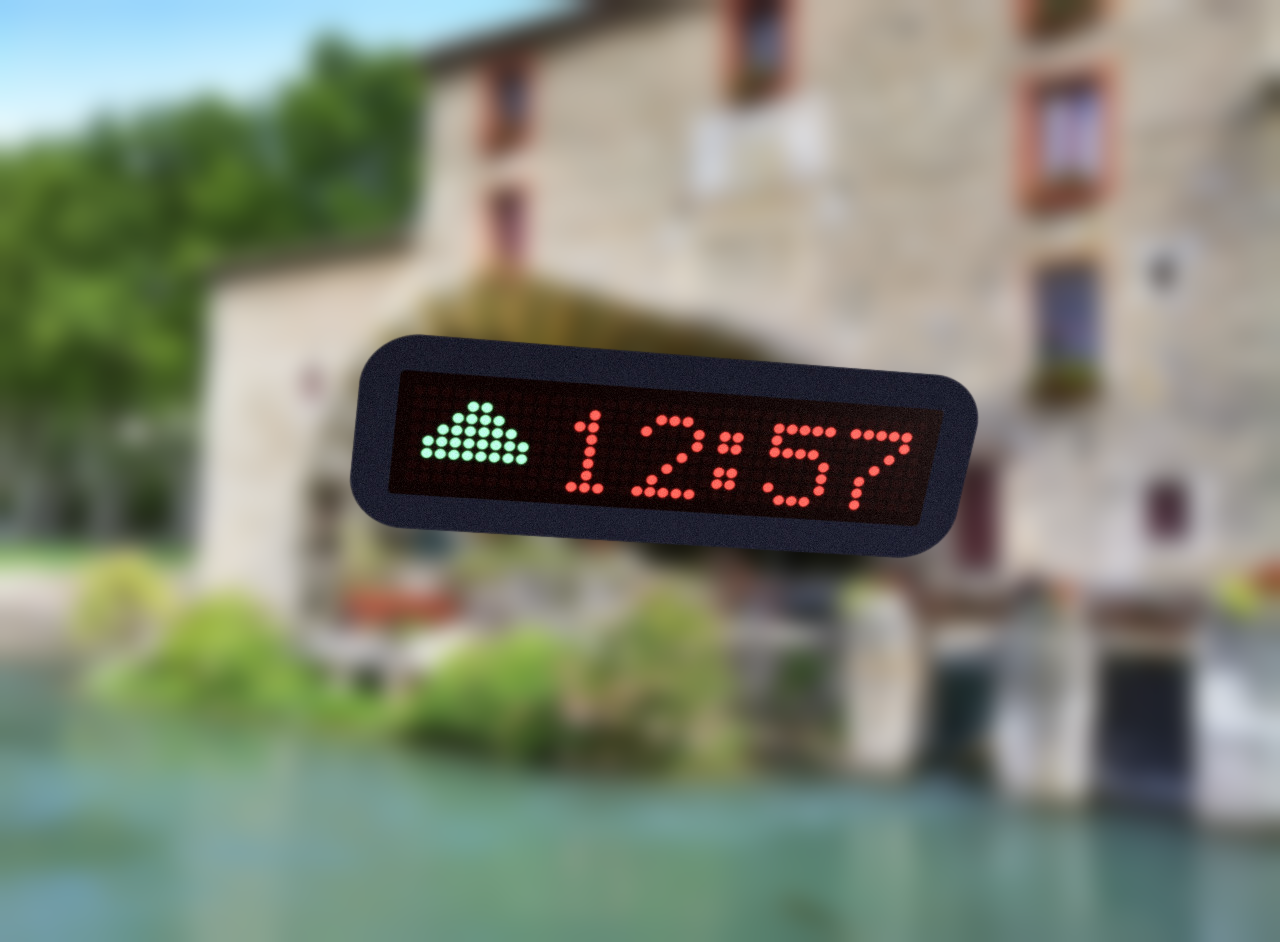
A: **12:57**
